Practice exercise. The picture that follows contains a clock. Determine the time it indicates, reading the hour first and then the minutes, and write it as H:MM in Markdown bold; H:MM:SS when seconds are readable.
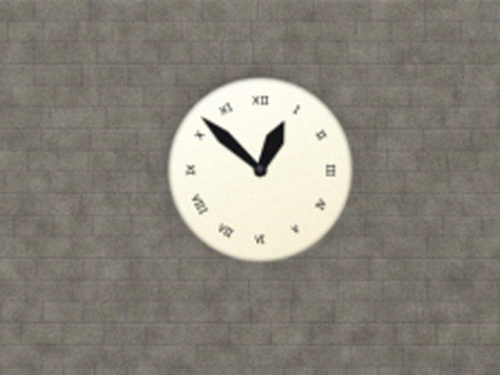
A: **12:52**
